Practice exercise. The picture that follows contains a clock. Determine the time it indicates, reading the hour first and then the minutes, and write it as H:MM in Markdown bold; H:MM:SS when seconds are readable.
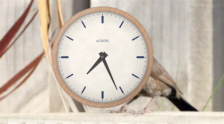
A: **7:26**
